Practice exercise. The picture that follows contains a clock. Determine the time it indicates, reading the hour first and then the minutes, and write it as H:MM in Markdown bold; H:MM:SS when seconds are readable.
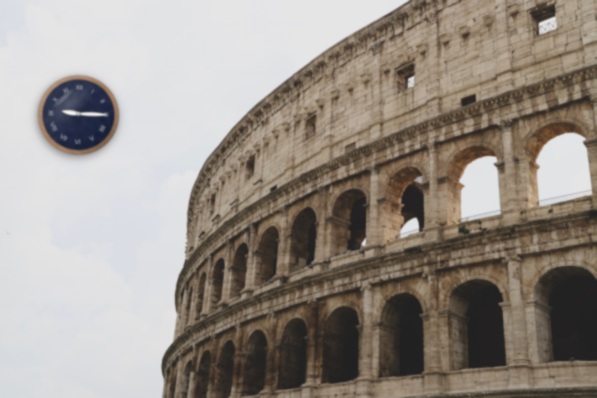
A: **9:15**
